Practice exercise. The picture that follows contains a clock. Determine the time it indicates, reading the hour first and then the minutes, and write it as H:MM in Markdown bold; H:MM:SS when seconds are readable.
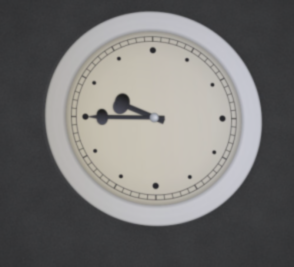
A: **9:45**
